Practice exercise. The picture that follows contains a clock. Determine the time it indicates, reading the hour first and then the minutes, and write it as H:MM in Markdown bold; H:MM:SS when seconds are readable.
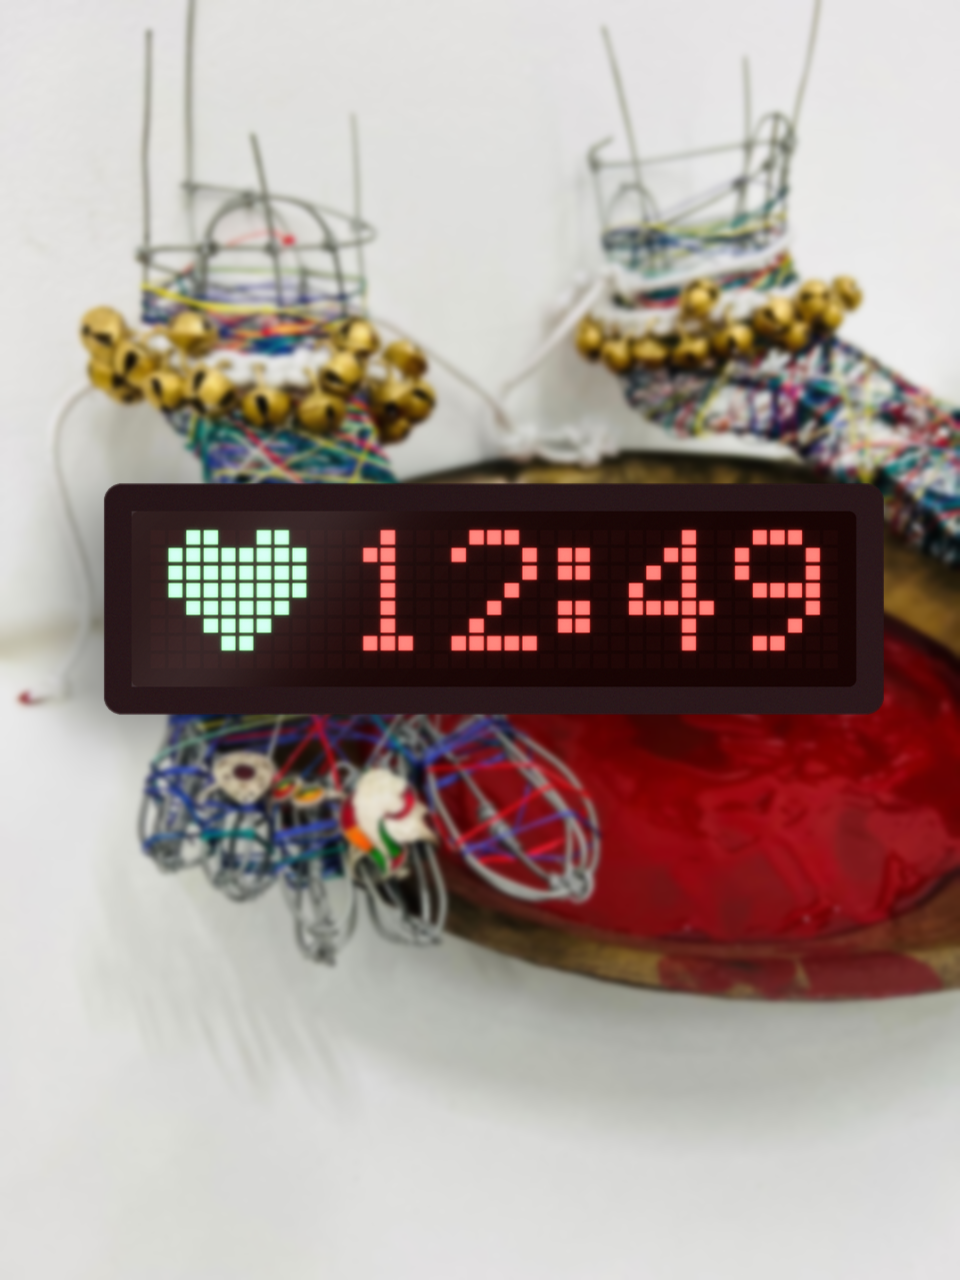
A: **12:49**
